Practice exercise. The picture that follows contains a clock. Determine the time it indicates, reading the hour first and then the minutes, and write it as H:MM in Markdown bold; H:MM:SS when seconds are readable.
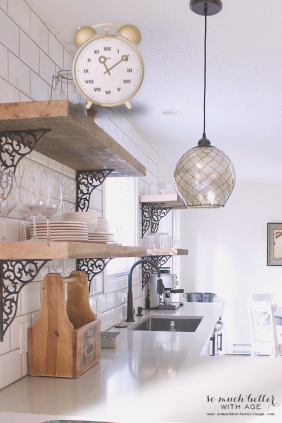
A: **11:09**
